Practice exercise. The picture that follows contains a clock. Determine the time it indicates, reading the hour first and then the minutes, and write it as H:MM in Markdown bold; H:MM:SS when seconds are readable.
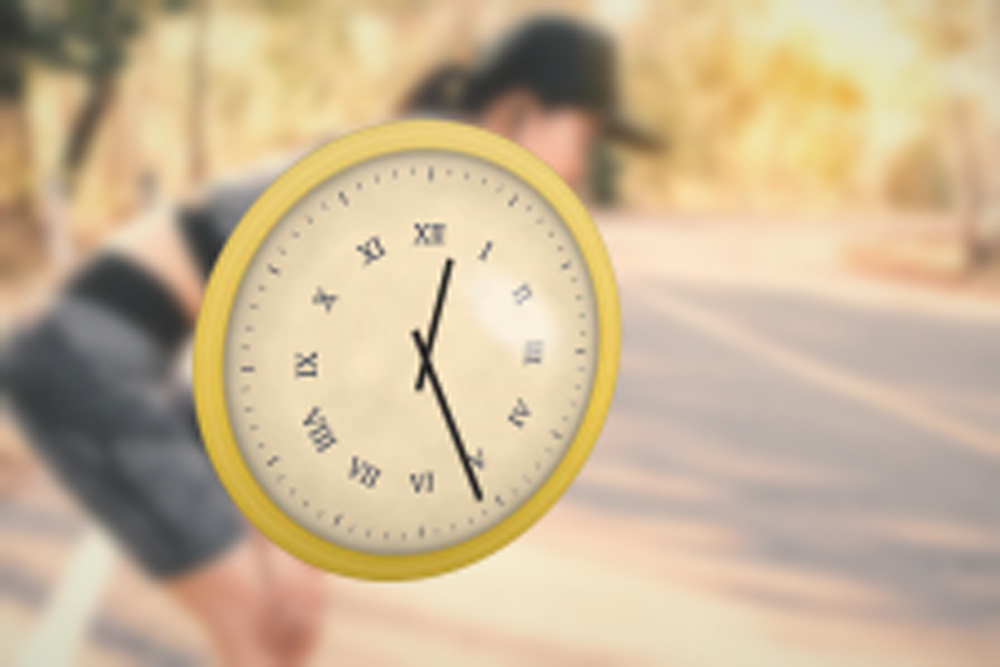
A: **12:26**
